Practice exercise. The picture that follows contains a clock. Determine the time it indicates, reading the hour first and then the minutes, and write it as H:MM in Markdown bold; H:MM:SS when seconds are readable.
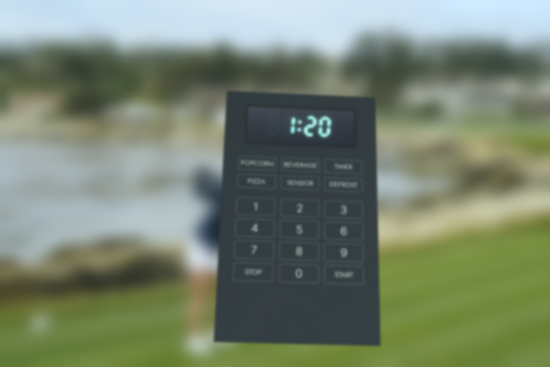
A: **1:20**
